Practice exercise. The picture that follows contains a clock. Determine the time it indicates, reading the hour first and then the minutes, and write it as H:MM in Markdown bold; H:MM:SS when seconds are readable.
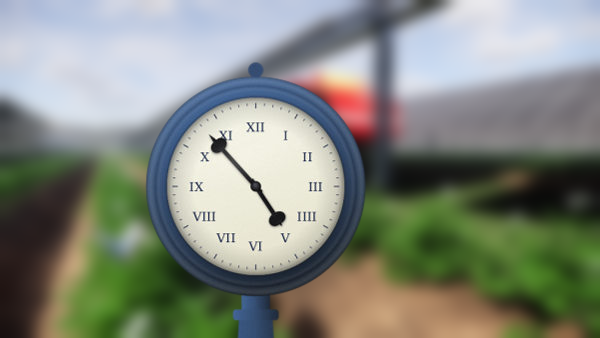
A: **4:53**
